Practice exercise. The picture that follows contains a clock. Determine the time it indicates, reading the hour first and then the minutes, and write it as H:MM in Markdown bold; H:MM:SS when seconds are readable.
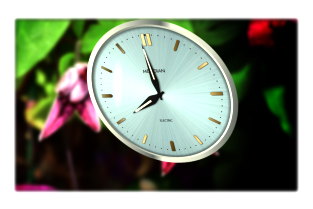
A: **7:59**
